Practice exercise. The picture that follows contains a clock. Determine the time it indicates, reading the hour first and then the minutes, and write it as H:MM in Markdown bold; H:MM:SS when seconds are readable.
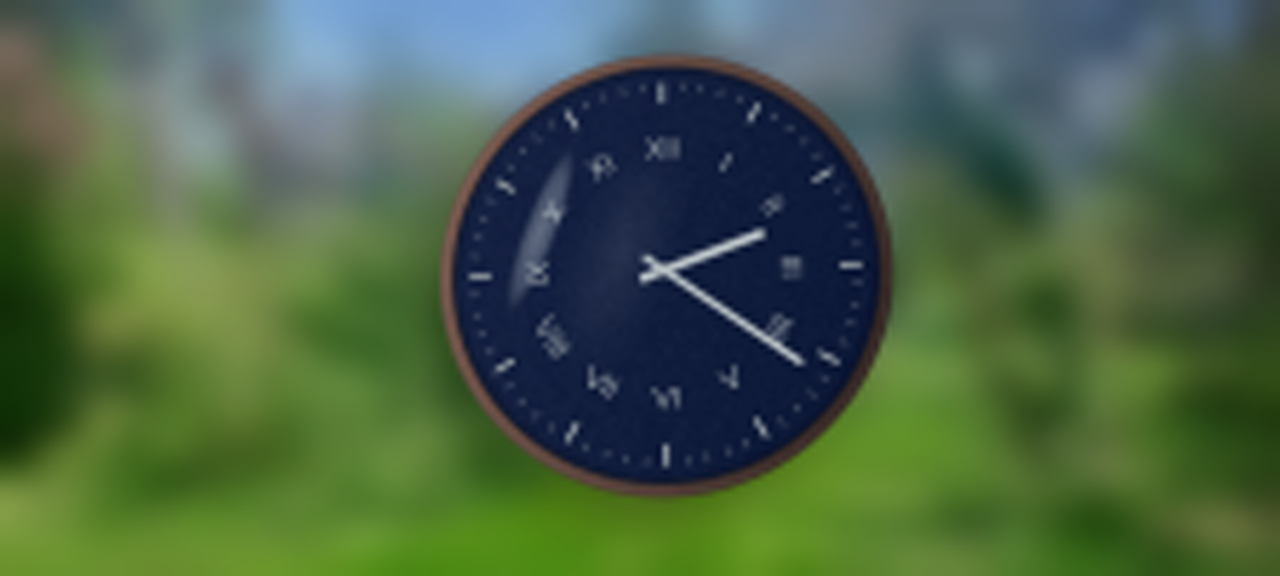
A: **2:21**
